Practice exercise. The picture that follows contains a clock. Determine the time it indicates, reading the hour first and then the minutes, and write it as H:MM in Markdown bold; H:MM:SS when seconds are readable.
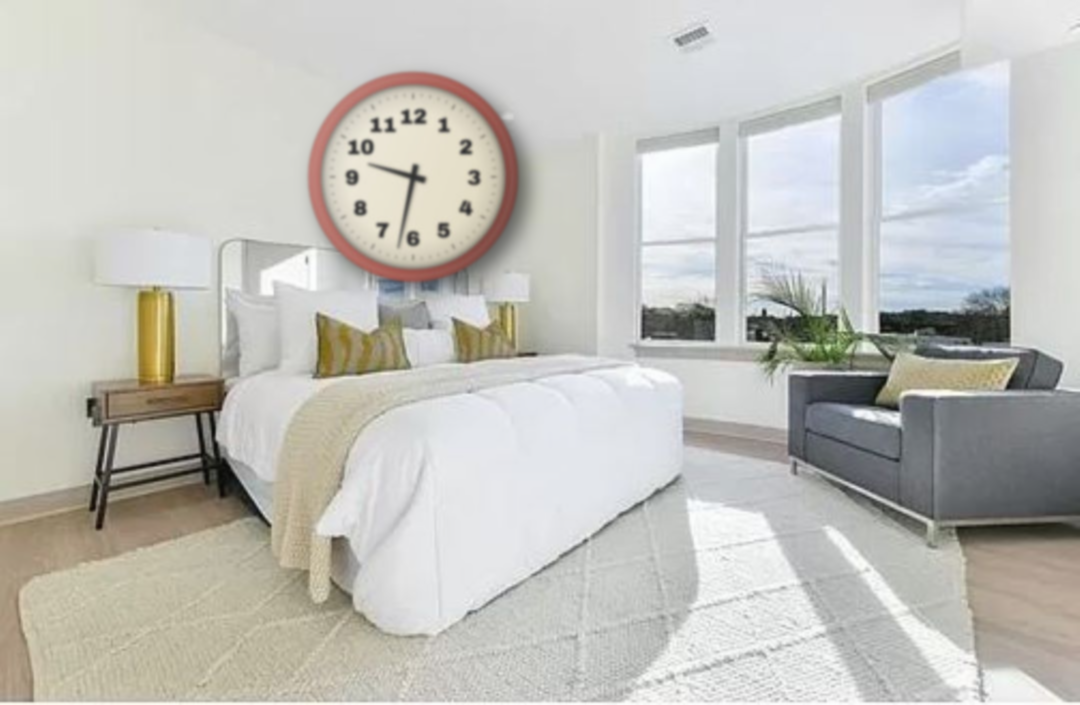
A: **9:32**
